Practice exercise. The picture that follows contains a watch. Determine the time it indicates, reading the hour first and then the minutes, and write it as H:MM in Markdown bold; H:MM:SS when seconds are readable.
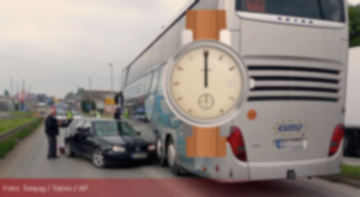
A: **12:00**
